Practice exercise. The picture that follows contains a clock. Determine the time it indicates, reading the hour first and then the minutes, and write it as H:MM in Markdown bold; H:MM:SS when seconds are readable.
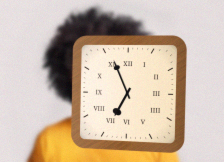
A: **6:56**
